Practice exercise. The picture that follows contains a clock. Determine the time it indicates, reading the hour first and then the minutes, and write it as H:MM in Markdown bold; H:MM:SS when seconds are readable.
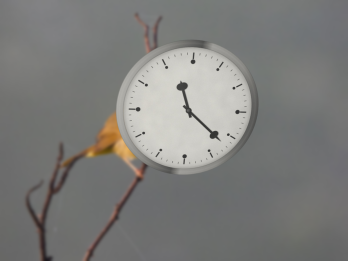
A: **11:22**
